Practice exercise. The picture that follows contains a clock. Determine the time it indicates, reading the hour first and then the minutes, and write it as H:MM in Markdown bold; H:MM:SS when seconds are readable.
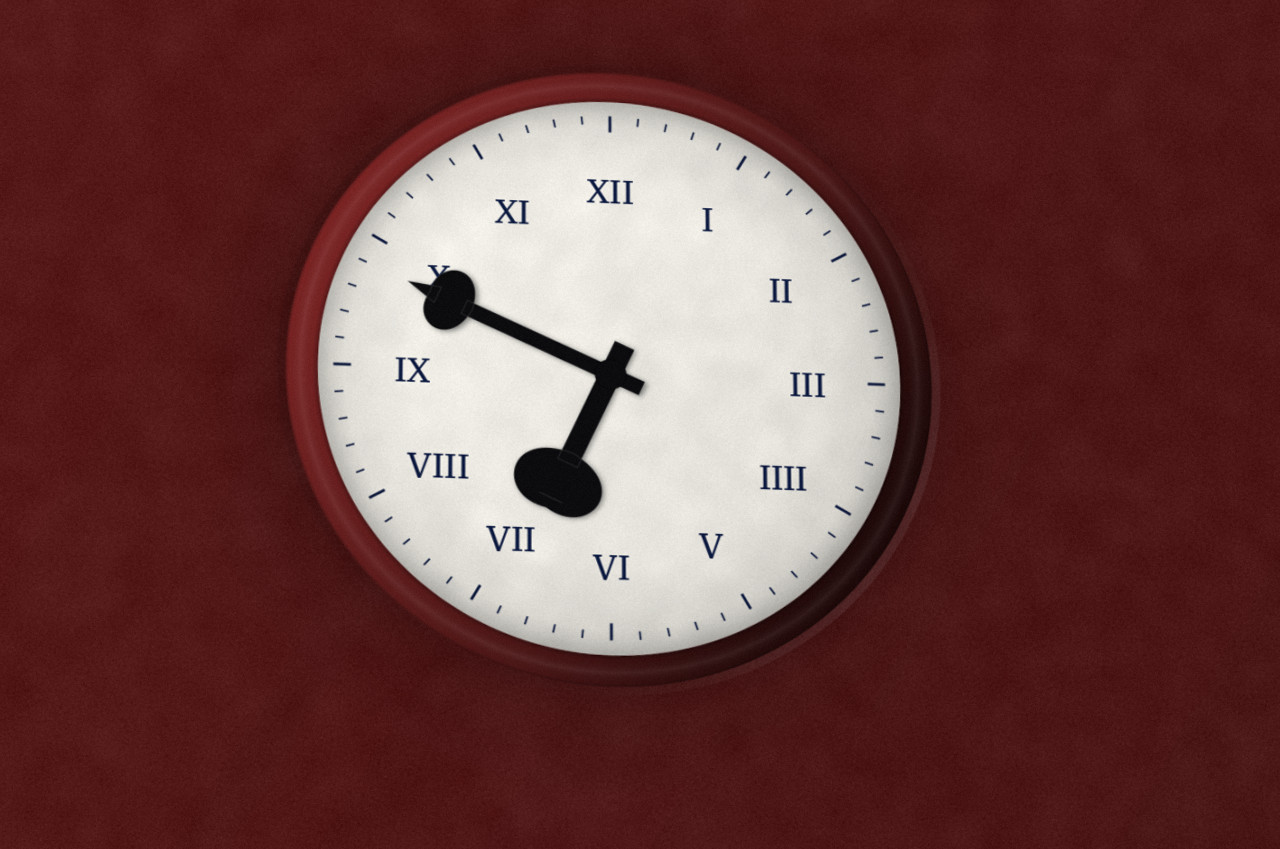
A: **6:49**
